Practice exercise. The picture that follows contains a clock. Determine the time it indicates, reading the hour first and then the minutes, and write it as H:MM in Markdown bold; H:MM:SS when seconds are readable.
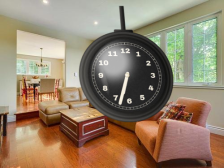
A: **6:33**
